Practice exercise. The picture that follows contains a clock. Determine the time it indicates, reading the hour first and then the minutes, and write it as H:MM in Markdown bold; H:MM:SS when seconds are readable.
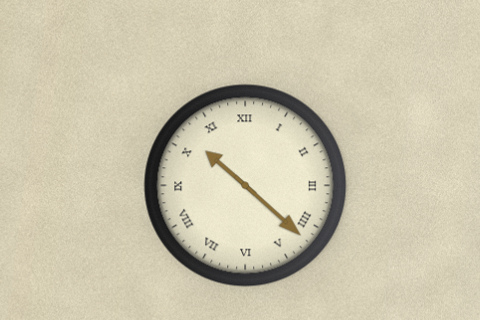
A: **10:22**
